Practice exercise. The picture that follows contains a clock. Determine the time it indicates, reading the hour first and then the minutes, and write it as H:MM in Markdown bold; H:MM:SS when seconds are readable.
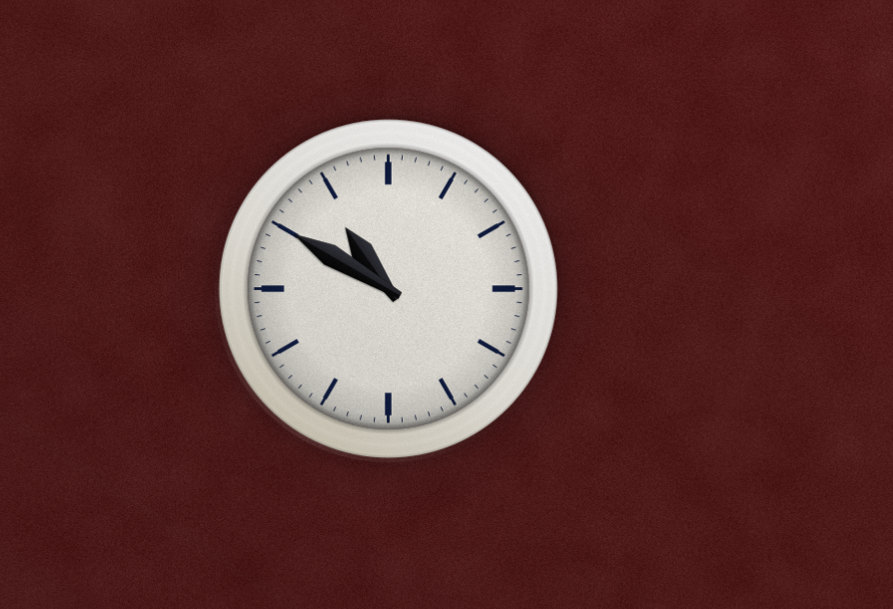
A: **10:50**
